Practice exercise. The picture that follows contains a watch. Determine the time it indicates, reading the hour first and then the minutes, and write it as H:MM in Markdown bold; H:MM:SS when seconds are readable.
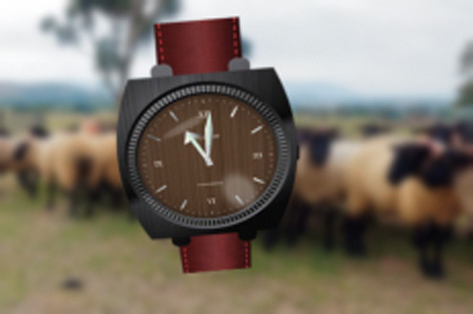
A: **11:01**
